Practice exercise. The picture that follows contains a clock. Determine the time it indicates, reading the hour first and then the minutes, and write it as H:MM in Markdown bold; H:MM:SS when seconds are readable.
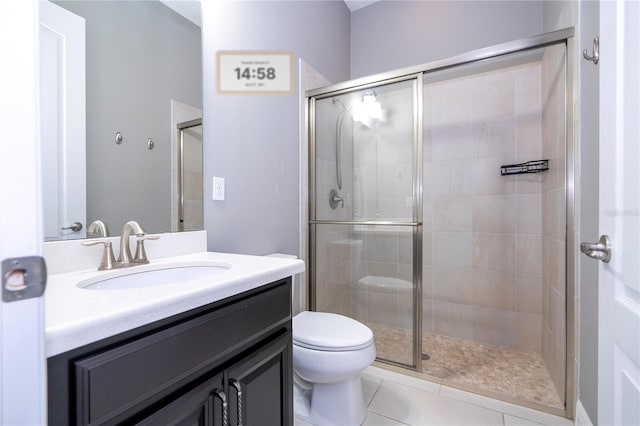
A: **14:58**
